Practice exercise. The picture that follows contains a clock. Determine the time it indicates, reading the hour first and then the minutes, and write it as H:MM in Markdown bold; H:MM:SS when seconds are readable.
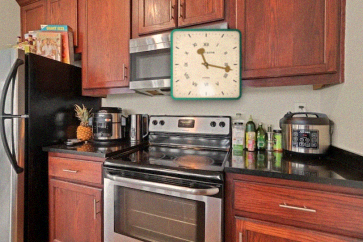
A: **11:17**
